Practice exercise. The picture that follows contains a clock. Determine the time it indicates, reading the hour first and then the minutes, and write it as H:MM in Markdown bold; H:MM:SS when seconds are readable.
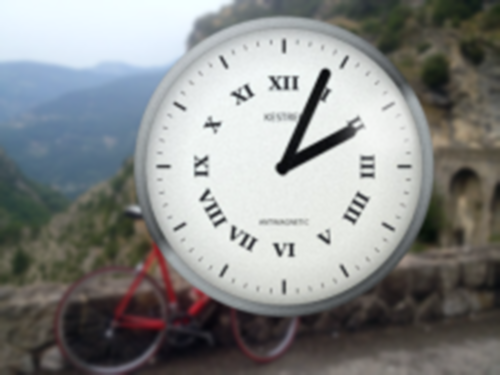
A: **2:04**
